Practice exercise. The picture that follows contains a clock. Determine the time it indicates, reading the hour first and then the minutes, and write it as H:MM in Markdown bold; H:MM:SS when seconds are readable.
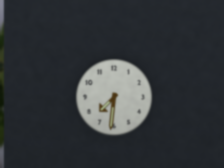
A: **7:31**
